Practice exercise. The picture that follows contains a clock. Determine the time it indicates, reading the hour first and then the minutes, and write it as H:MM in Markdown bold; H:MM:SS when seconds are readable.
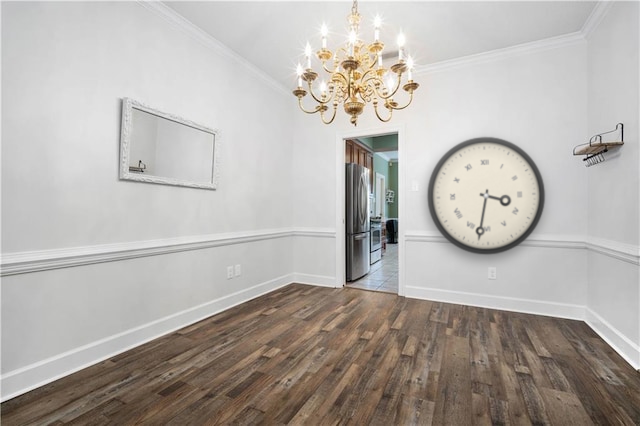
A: **3:32**
